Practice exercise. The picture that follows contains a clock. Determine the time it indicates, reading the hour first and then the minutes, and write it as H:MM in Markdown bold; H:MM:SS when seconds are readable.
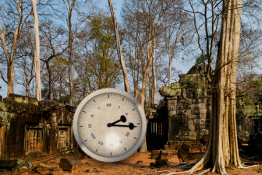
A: **2:16**
